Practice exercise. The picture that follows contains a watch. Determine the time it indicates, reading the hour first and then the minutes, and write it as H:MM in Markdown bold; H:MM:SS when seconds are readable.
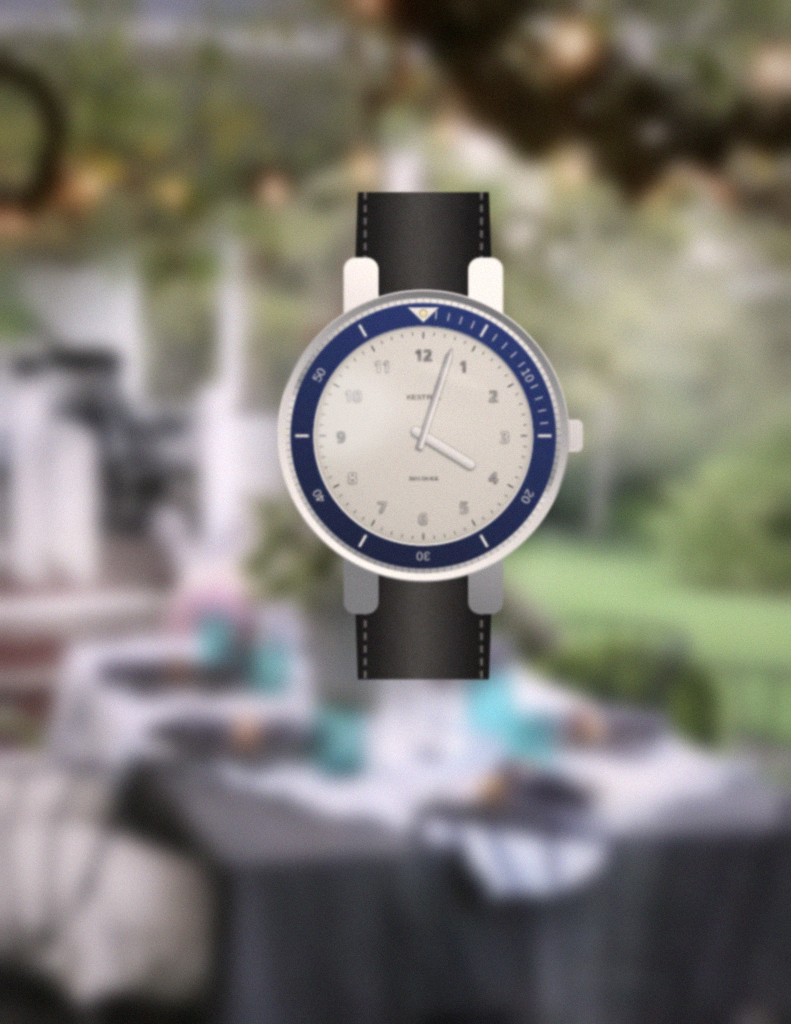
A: **4:03**
